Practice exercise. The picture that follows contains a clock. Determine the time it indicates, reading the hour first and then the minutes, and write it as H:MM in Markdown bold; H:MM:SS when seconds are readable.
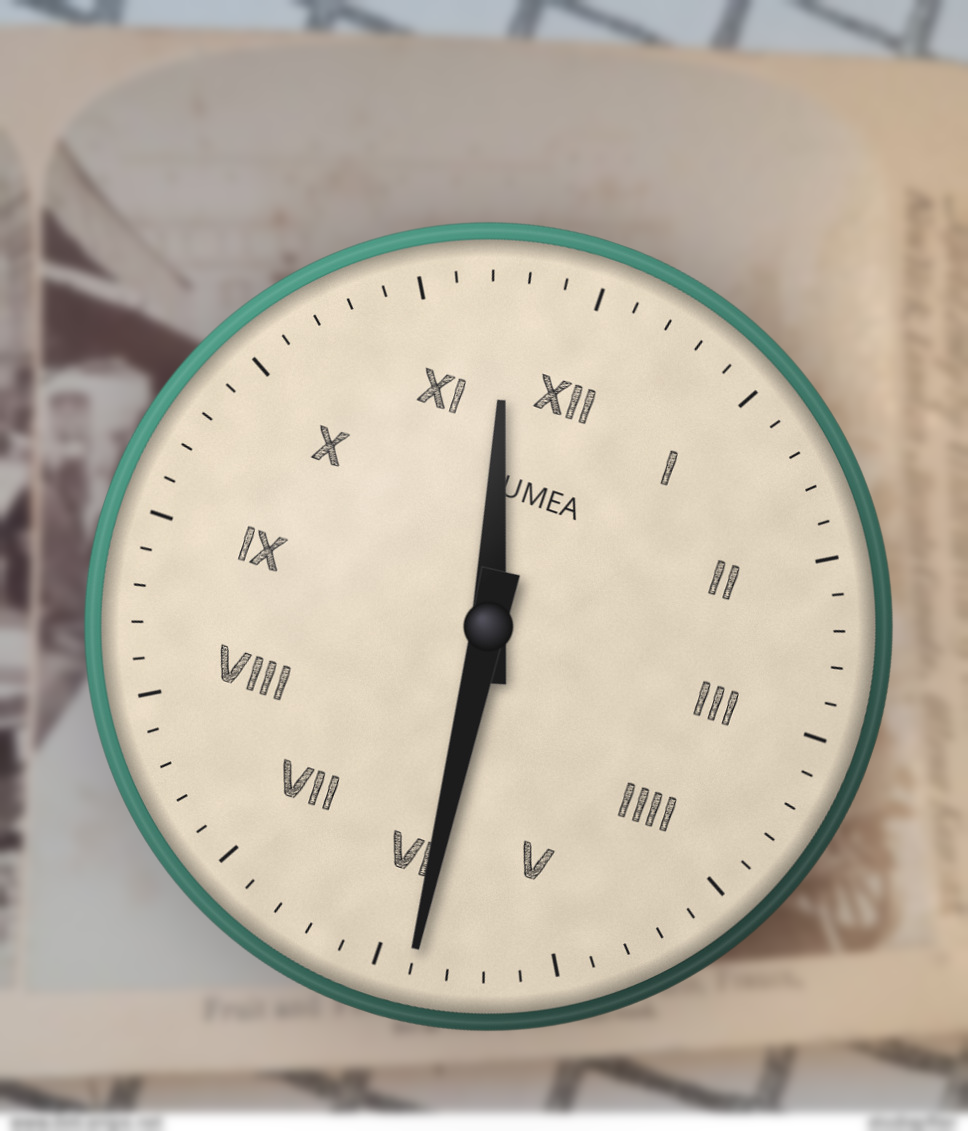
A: **11:29**
